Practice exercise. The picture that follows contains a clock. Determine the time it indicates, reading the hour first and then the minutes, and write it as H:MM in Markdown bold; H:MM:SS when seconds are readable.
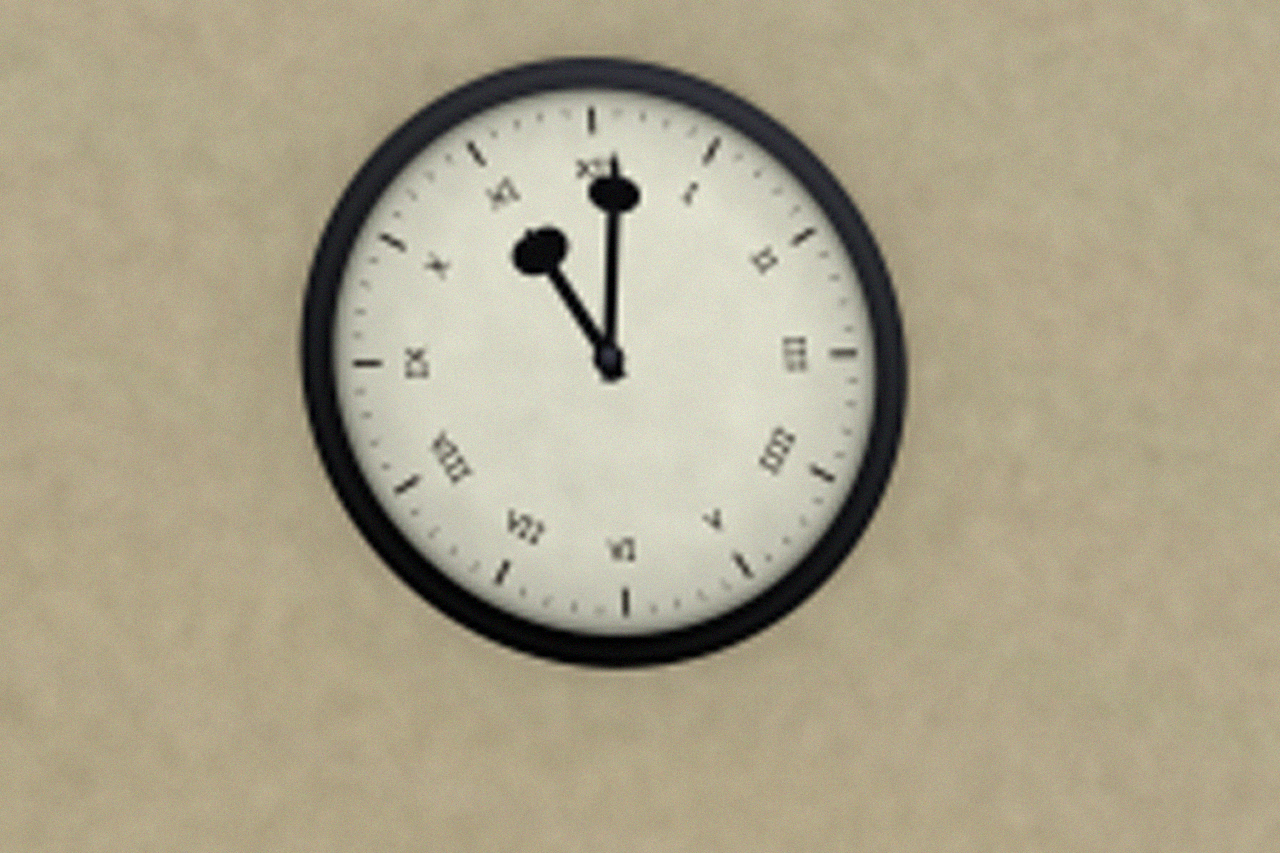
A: **11:01**
